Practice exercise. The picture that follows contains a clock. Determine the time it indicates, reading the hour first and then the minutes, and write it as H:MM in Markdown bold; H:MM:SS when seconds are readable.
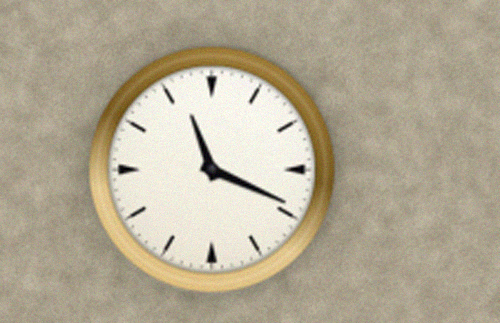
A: **11:19**
